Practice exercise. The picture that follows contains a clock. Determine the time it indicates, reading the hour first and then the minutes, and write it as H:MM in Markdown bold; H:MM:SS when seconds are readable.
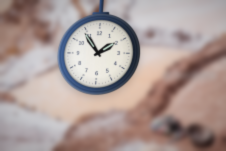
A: **1:54**
